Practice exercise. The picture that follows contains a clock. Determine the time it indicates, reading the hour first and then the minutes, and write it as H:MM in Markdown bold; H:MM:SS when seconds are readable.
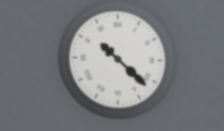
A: **10:22**
